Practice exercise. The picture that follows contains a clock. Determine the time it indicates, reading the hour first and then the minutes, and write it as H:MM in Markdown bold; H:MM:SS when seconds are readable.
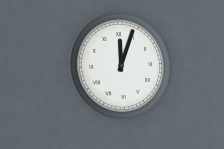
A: **12:04**
